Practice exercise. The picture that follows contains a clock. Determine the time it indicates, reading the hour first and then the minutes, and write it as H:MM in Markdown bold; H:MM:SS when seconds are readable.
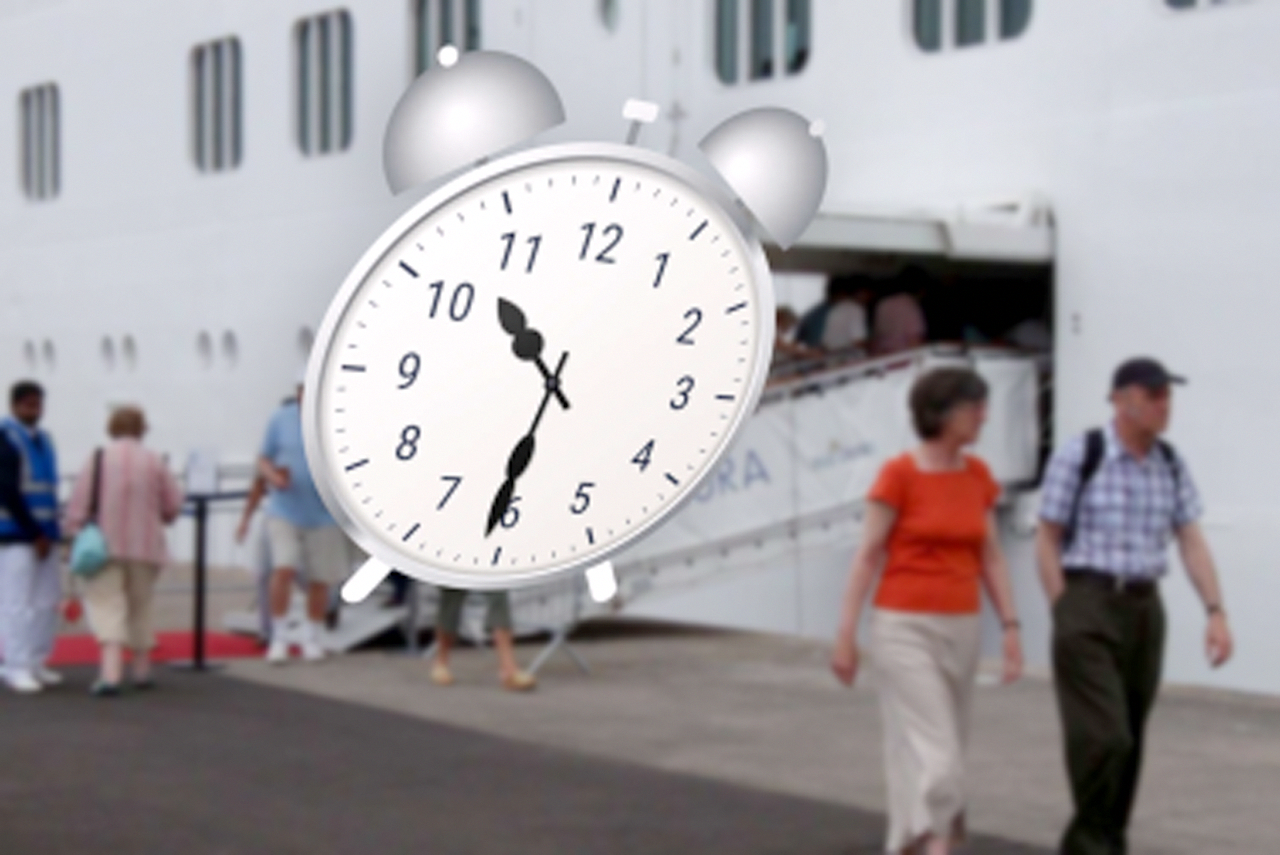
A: **10:31**
